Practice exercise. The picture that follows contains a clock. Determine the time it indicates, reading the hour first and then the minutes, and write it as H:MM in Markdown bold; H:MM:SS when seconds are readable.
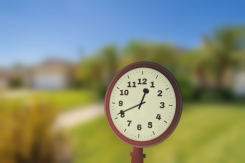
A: **12:41**
